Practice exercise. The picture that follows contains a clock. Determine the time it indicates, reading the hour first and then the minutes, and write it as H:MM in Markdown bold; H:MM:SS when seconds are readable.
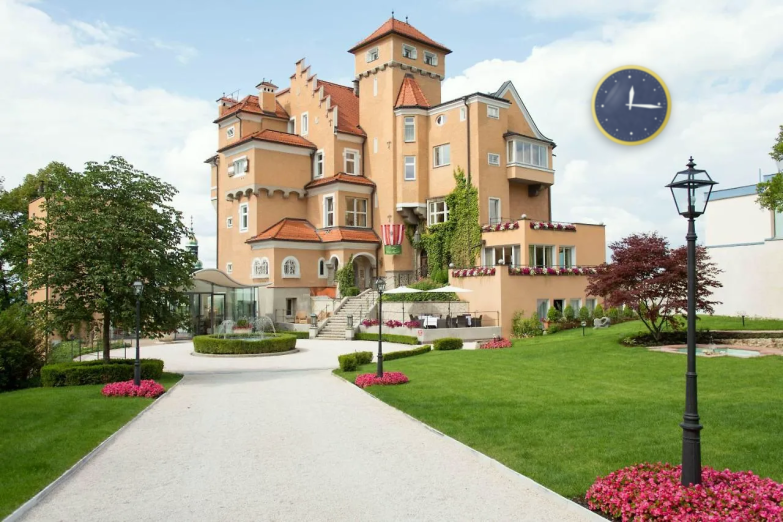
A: **12:16**
